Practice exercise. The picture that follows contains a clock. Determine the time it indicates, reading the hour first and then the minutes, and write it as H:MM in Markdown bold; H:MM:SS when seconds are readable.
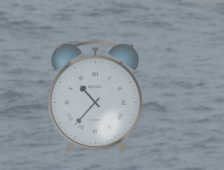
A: **10:37**
